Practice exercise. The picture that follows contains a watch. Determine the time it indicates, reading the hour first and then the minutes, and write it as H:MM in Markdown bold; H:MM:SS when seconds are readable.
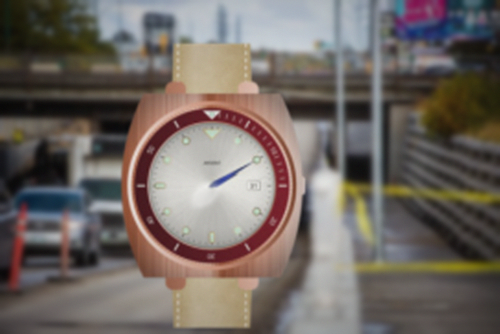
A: **2:10**
